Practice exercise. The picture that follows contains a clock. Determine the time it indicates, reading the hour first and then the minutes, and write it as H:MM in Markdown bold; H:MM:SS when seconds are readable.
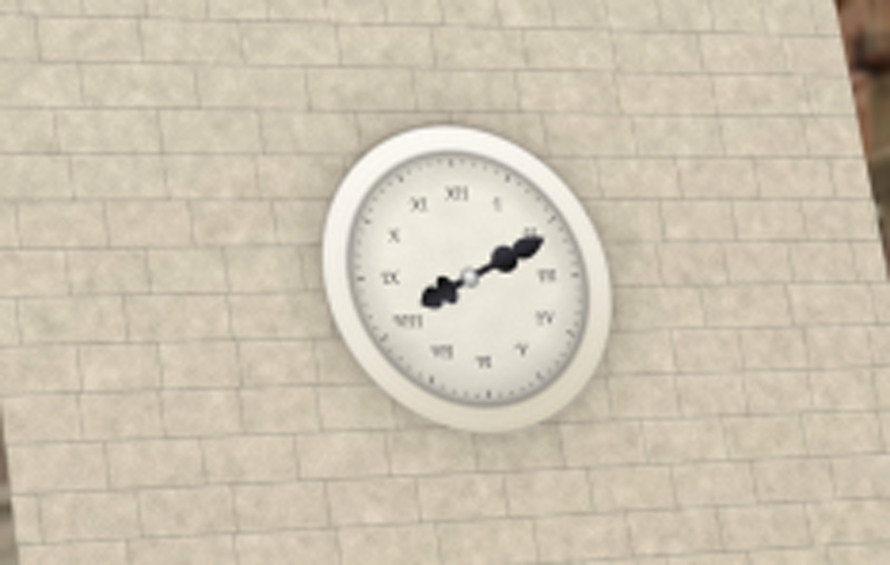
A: **8:11**
